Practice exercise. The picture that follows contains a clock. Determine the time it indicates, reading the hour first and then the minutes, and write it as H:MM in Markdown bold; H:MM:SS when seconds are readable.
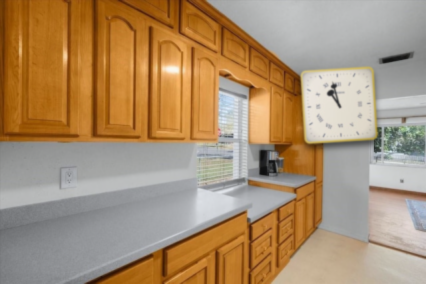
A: **10:58**
